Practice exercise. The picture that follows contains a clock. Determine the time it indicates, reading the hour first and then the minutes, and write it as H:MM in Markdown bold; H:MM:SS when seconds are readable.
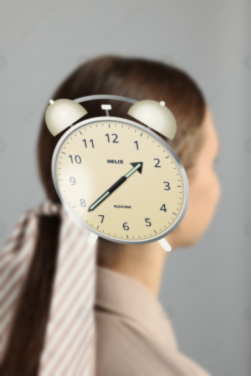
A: **1:38**
